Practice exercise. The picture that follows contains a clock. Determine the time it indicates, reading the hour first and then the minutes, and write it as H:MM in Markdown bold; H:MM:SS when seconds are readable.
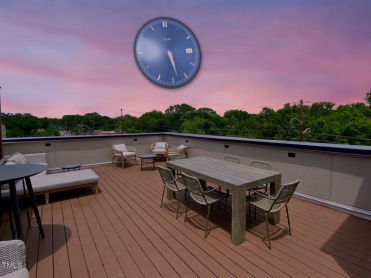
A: **5:28**
